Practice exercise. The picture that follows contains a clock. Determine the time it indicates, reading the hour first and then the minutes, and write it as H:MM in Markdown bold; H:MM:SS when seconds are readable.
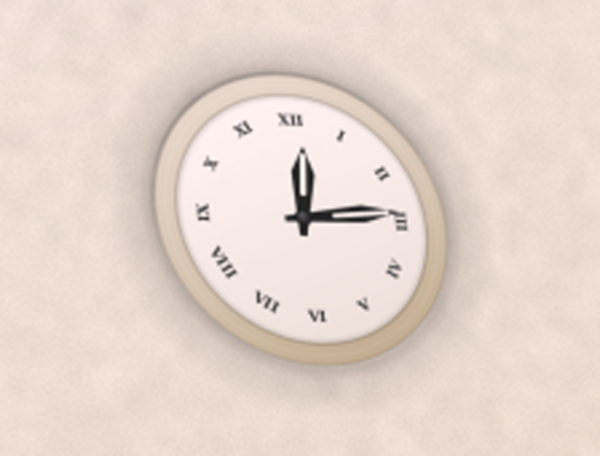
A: **12:14**
